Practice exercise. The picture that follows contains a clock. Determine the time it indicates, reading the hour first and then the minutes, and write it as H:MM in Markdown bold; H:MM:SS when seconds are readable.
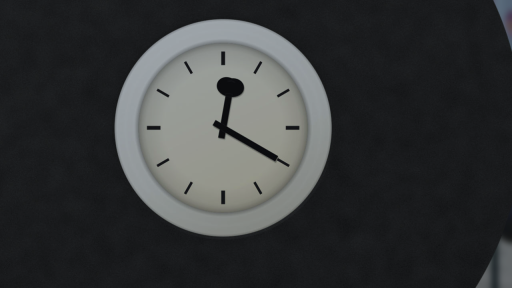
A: **12:20**
